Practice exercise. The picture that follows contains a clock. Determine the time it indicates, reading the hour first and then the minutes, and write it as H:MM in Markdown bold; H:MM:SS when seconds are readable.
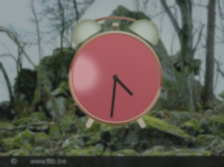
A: **4:31**
